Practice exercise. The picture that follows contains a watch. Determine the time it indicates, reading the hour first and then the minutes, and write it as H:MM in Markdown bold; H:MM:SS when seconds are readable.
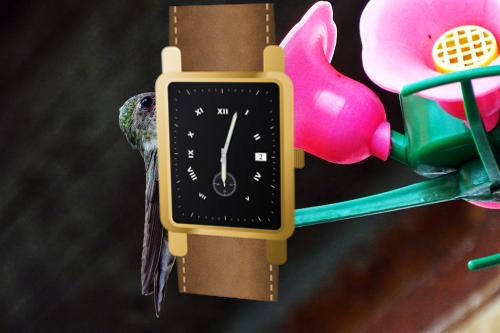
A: **6:03**
